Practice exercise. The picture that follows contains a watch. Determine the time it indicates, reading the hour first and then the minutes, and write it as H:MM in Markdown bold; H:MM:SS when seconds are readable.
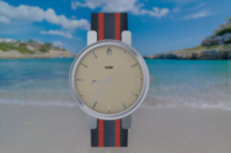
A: **8:36**
